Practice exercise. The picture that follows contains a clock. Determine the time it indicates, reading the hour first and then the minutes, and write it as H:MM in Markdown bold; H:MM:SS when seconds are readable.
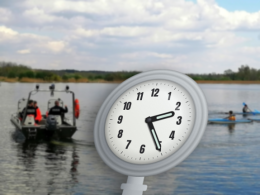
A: **2:25**
